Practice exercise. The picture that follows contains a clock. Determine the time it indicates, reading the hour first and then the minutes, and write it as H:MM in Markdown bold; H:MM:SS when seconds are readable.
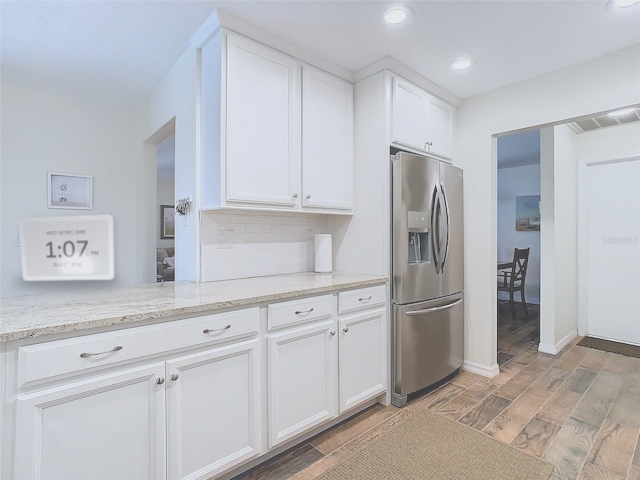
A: **1:07**
